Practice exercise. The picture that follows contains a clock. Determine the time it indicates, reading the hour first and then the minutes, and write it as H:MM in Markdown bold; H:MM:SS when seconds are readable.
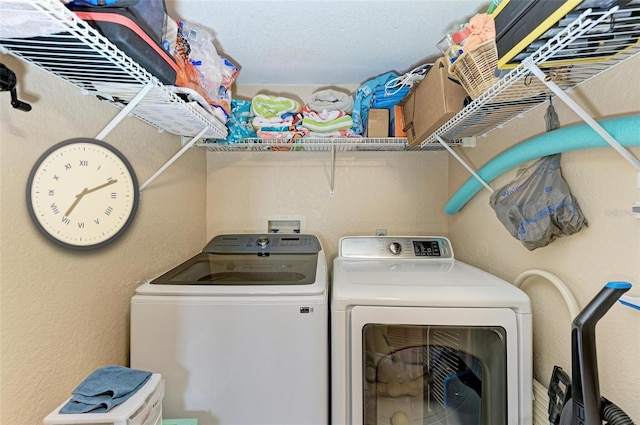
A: **7:11**
